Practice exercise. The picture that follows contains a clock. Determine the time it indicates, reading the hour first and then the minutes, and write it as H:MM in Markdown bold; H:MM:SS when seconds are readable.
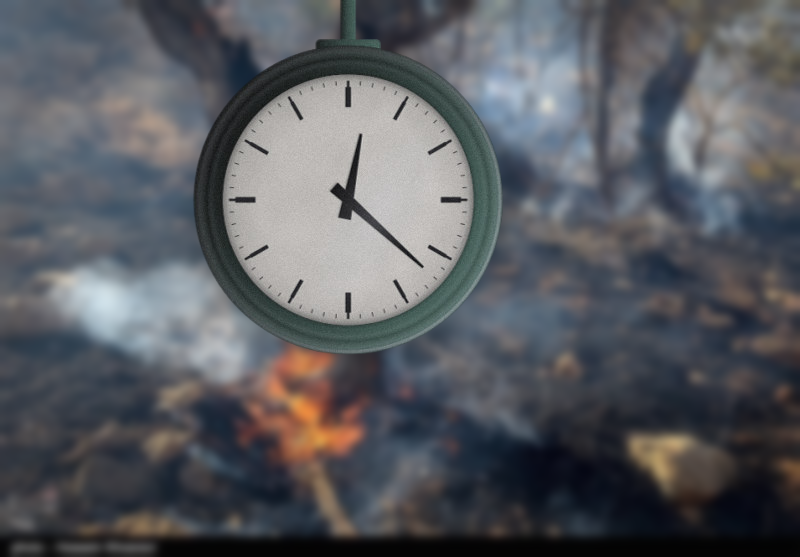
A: **12:22**
